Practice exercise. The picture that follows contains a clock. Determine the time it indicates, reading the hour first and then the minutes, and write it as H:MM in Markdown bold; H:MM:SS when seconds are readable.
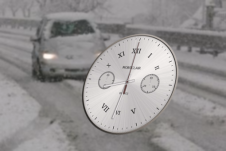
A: **8:31**
